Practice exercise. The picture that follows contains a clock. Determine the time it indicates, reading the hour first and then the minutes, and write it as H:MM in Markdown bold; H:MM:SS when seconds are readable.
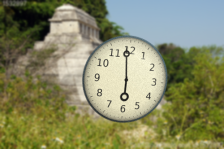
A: **5:59**
